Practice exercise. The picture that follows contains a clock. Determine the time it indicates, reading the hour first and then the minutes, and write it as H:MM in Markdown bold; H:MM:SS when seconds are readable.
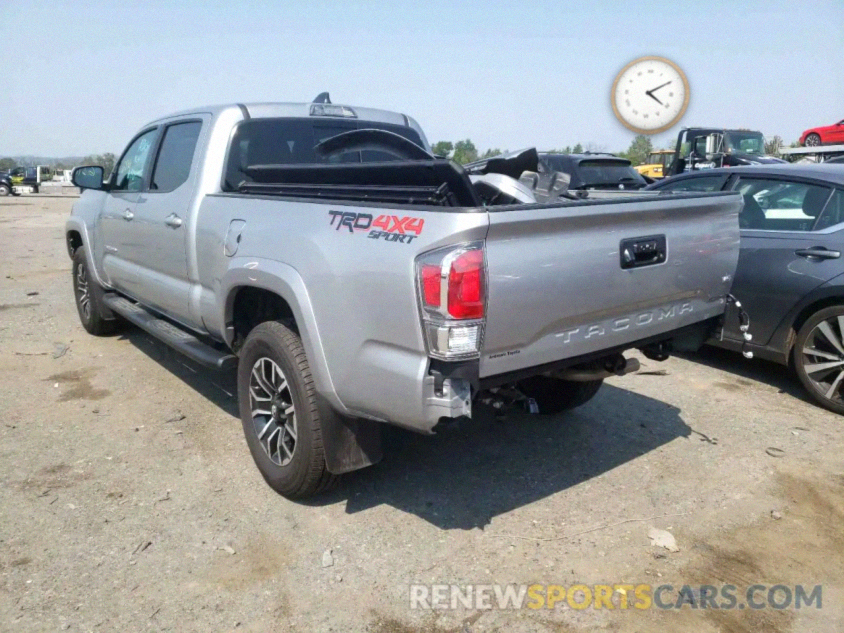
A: **4:10**
